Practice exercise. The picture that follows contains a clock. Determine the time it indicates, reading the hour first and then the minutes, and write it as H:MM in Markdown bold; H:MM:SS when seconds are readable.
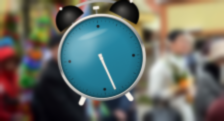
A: **5:27**
